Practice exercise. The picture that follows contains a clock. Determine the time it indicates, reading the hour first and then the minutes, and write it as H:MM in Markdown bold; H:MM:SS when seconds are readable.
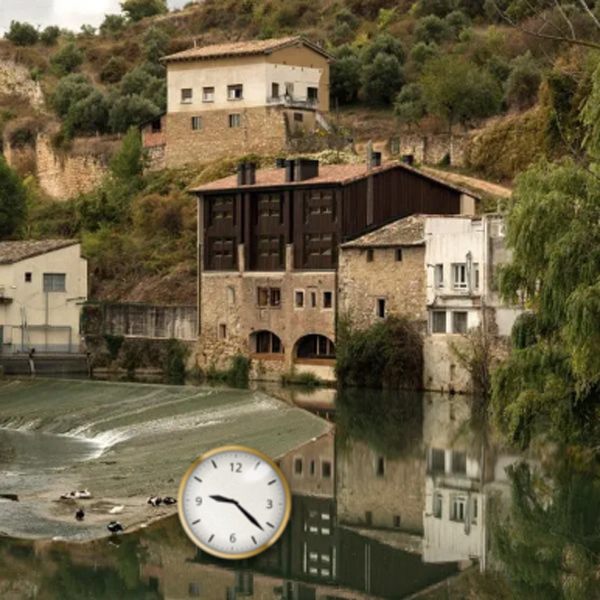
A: **9:22**
